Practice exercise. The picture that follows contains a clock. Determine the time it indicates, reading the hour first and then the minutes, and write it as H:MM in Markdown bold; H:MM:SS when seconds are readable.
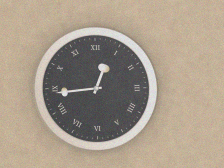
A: **12:44**
